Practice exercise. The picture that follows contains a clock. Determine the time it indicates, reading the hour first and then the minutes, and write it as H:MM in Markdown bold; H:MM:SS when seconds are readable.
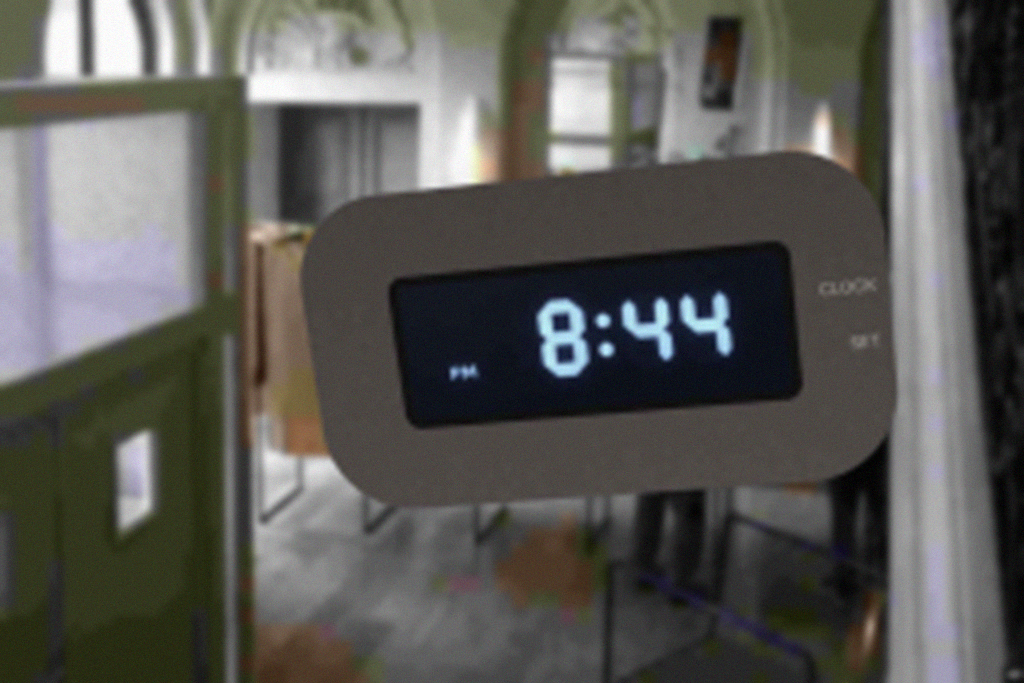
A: **8:44**
